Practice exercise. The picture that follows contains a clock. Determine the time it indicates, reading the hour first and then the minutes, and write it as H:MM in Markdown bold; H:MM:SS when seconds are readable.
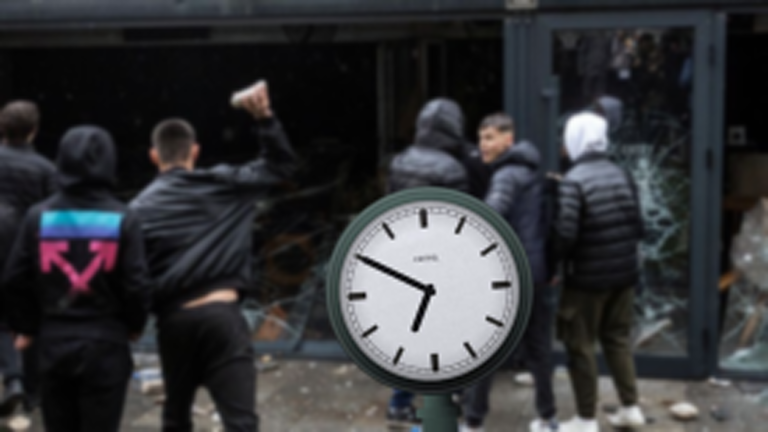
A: **6:50**
